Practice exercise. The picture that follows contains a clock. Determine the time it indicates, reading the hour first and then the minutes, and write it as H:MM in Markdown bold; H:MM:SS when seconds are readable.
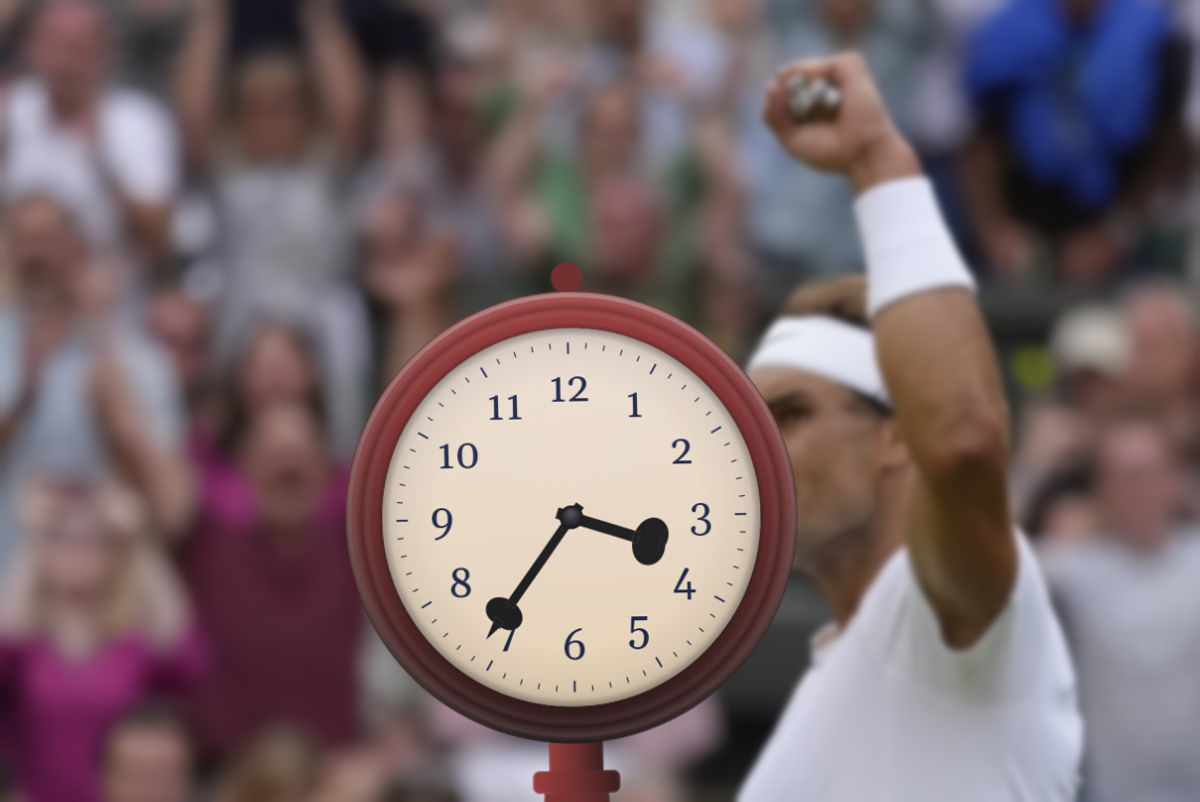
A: **3:36**
